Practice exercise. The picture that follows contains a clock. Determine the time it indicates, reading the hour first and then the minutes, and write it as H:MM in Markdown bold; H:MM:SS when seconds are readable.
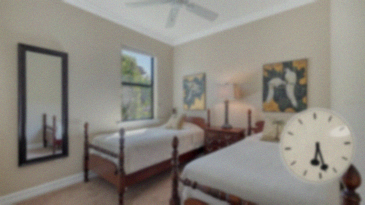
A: **6:28**
